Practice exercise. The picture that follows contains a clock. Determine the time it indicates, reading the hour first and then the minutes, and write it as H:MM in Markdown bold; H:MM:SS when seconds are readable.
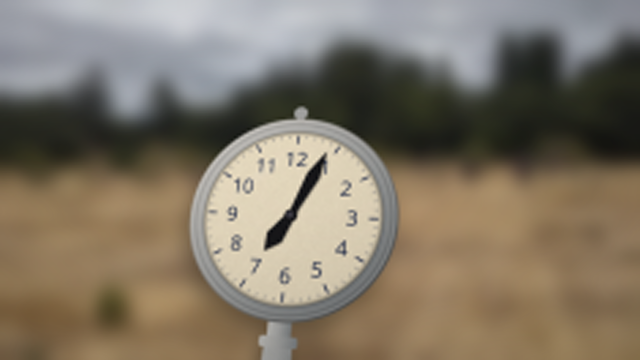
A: **7:04**
